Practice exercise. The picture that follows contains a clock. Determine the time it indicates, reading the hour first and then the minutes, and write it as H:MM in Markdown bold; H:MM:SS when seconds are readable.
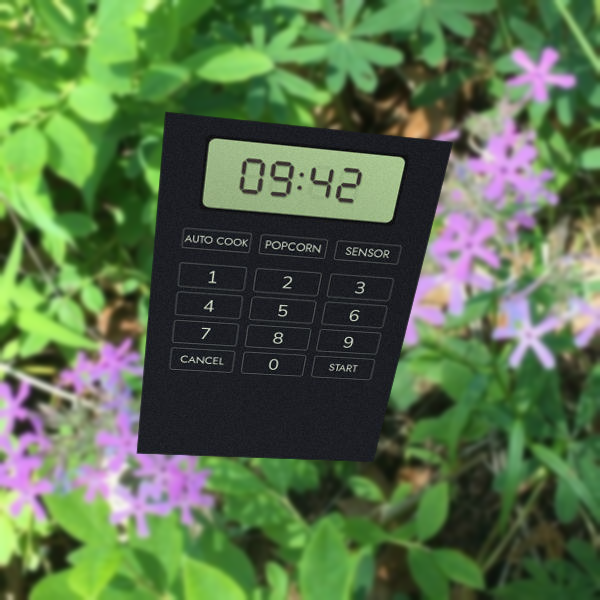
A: **9:42**
